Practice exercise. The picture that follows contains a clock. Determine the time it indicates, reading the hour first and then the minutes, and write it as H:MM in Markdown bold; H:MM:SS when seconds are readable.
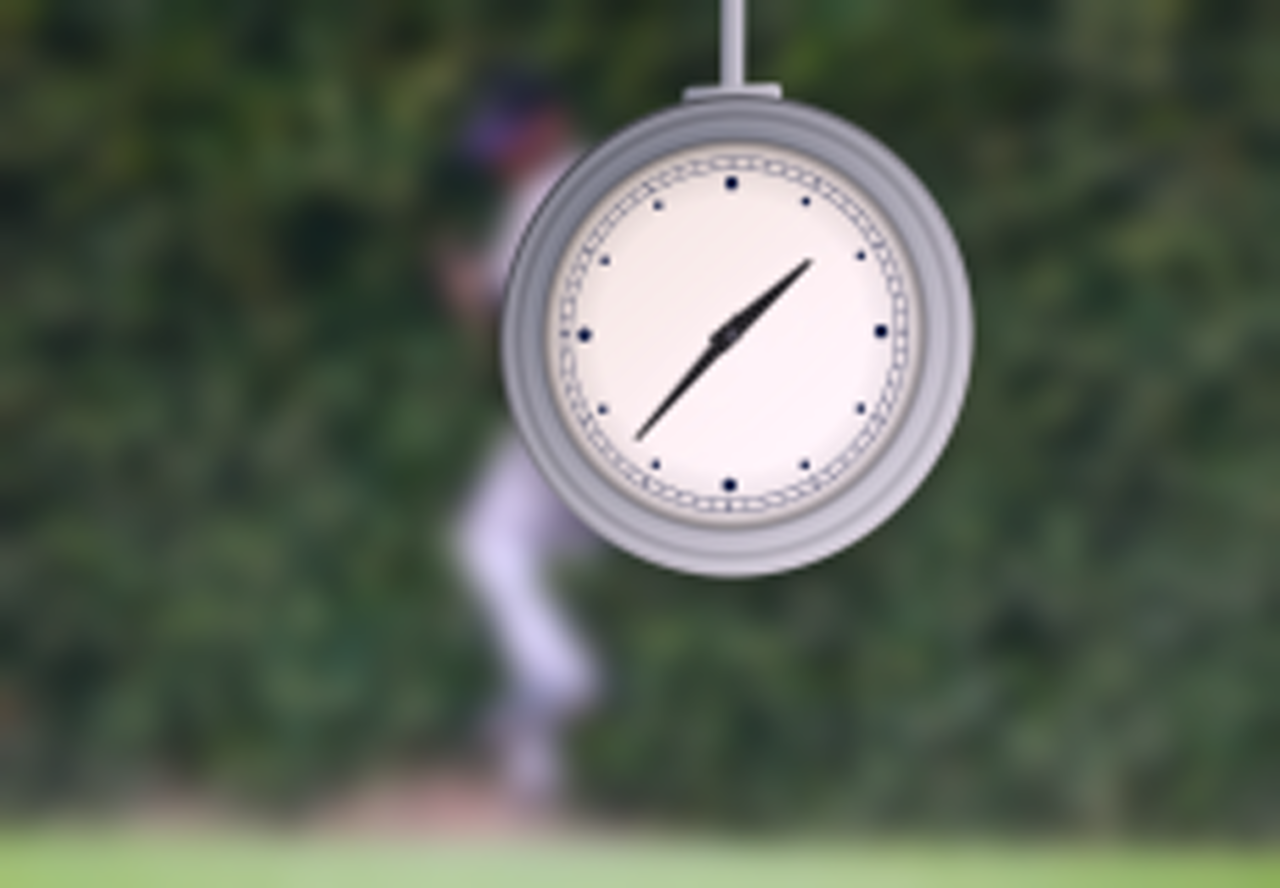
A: **1:37**
